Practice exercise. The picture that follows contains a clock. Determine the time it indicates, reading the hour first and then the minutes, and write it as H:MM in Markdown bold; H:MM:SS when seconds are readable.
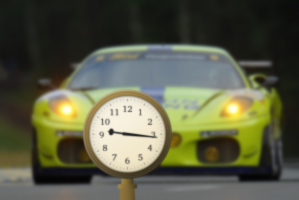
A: **9:16**
